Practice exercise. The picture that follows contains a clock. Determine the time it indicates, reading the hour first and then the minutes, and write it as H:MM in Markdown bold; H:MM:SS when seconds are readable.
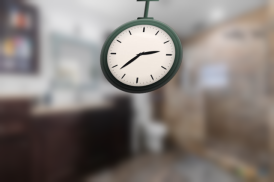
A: **2:38**
